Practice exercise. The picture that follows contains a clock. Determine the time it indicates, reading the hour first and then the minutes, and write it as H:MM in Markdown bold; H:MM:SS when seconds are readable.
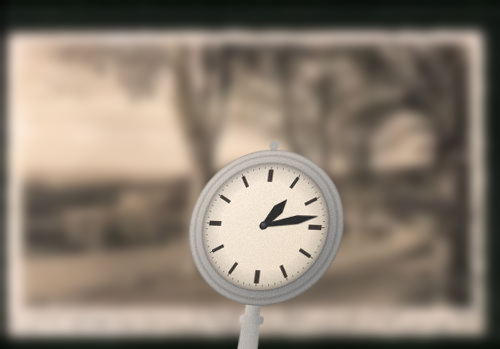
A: **1:13**
